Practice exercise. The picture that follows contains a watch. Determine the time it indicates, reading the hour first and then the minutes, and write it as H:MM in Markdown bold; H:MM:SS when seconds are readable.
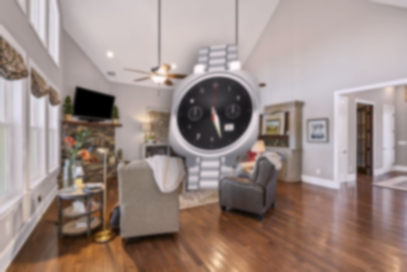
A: **5:27**
